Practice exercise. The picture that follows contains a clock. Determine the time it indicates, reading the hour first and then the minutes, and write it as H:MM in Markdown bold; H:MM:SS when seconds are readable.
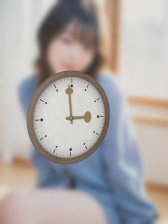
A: **2:59**
